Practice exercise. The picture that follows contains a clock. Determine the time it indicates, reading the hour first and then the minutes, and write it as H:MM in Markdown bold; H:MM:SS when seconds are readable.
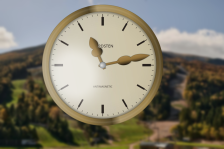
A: **11:13**
